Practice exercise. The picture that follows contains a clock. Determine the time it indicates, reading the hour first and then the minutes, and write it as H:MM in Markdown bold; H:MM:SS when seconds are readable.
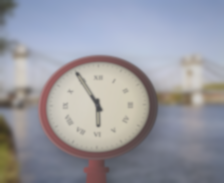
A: **5:55**
